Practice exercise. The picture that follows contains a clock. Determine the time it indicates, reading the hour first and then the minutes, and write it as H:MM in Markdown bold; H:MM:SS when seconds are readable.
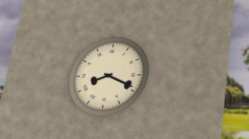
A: **8:19**
